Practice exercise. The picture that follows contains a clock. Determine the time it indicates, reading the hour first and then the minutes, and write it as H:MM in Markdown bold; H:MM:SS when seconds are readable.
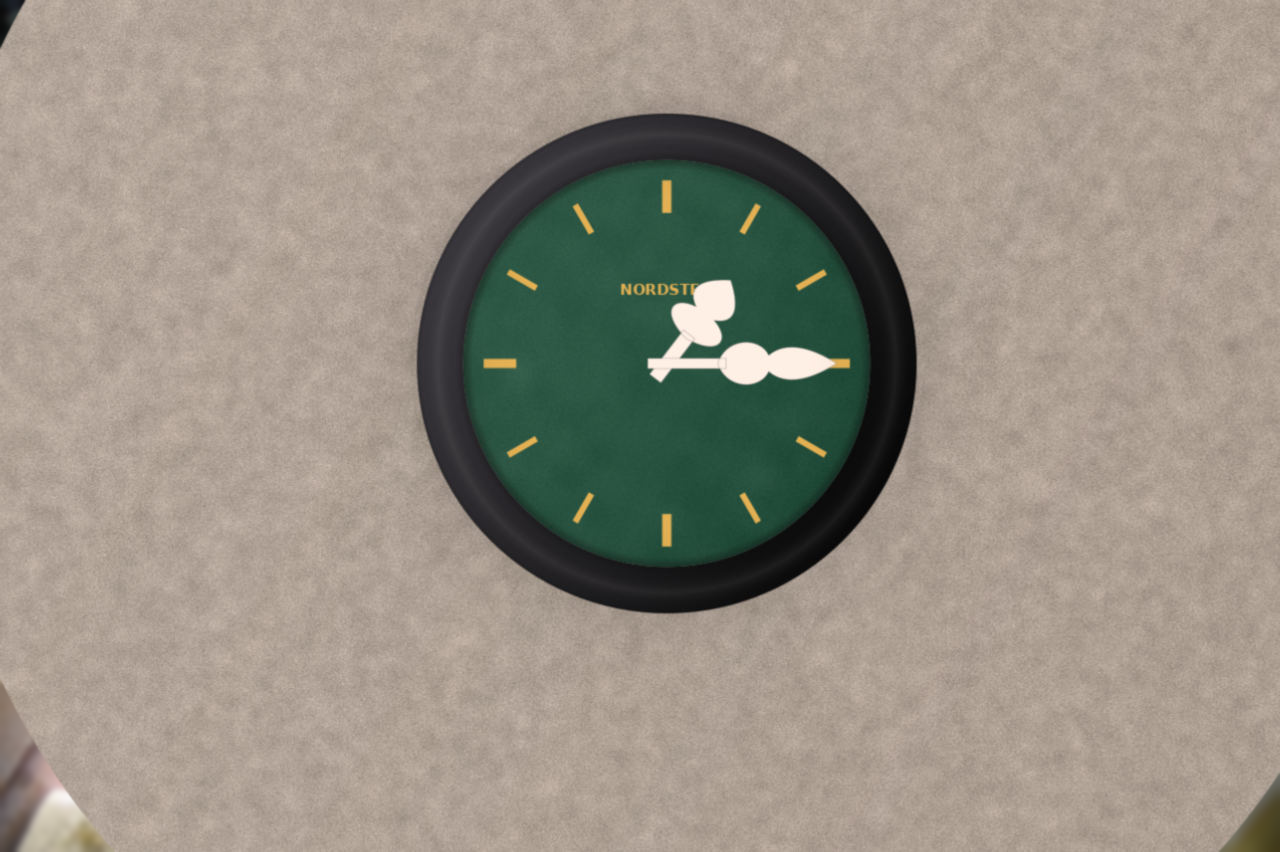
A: **1:15**
